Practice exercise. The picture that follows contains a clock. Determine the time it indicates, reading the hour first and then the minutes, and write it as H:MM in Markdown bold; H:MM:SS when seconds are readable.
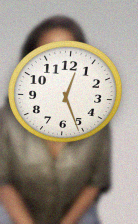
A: **12:26**
